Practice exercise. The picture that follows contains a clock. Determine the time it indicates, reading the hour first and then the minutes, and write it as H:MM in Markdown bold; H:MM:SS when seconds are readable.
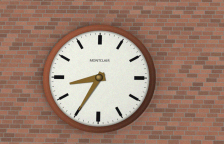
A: **8:35**
